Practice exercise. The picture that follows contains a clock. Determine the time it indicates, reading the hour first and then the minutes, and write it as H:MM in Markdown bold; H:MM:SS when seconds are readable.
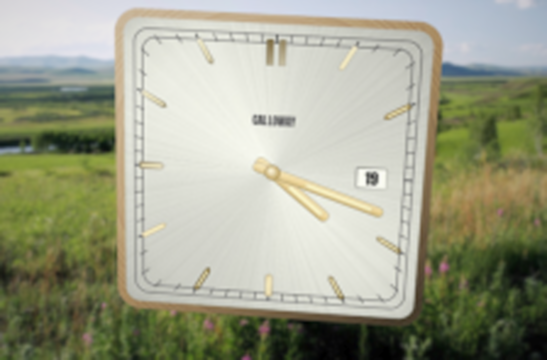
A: **4:18**
